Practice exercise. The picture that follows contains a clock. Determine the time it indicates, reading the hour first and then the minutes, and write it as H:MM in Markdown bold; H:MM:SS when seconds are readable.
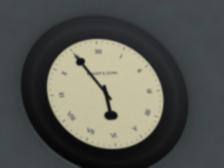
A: **5:55**
